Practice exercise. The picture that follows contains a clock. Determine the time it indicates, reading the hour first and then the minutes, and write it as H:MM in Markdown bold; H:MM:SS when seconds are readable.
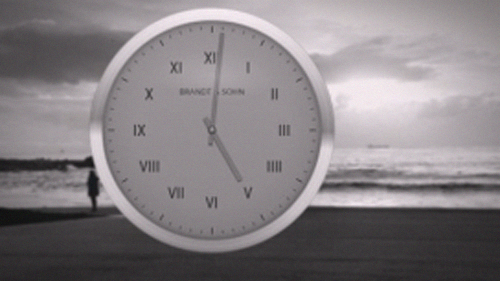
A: **5:01**
